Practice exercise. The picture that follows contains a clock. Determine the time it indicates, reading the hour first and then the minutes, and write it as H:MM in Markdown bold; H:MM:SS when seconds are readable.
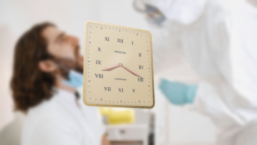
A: **8:19**
